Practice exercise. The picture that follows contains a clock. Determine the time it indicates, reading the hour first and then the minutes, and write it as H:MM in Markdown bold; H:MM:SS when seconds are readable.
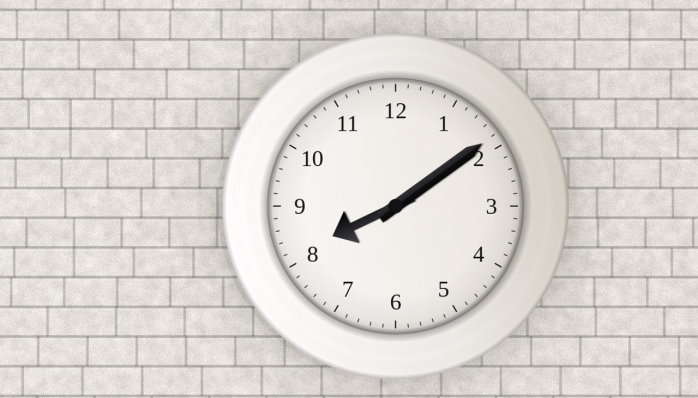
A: **8:09**
